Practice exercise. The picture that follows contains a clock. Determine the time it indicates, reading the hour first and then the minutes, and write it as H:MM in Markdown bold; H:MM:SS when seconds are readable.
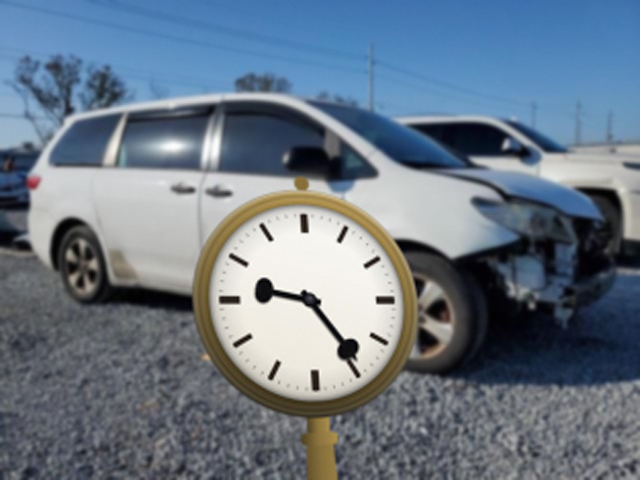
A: **9:24**
